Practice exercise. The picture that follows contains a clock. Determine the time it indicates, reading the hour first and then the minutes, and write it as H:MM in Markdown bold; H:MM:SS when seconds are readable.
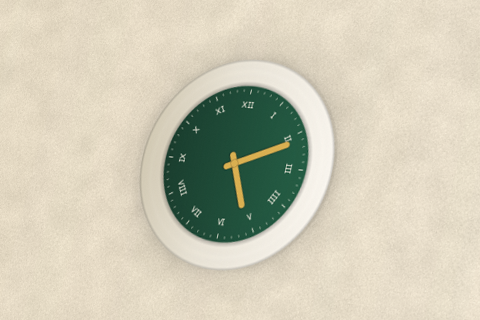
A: **5:11**
